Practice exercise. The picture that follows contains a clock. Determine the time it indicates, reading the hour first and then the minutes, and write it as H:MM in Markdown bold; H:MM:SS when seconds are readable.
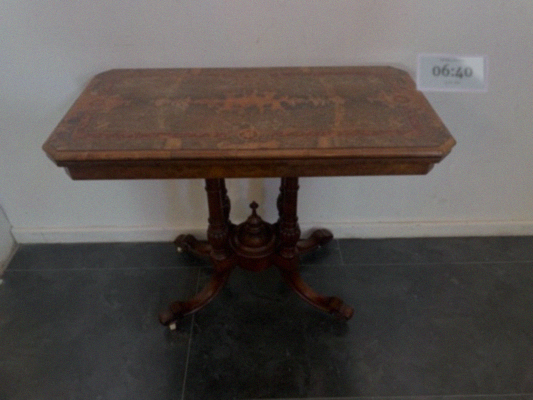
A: **6:40**
